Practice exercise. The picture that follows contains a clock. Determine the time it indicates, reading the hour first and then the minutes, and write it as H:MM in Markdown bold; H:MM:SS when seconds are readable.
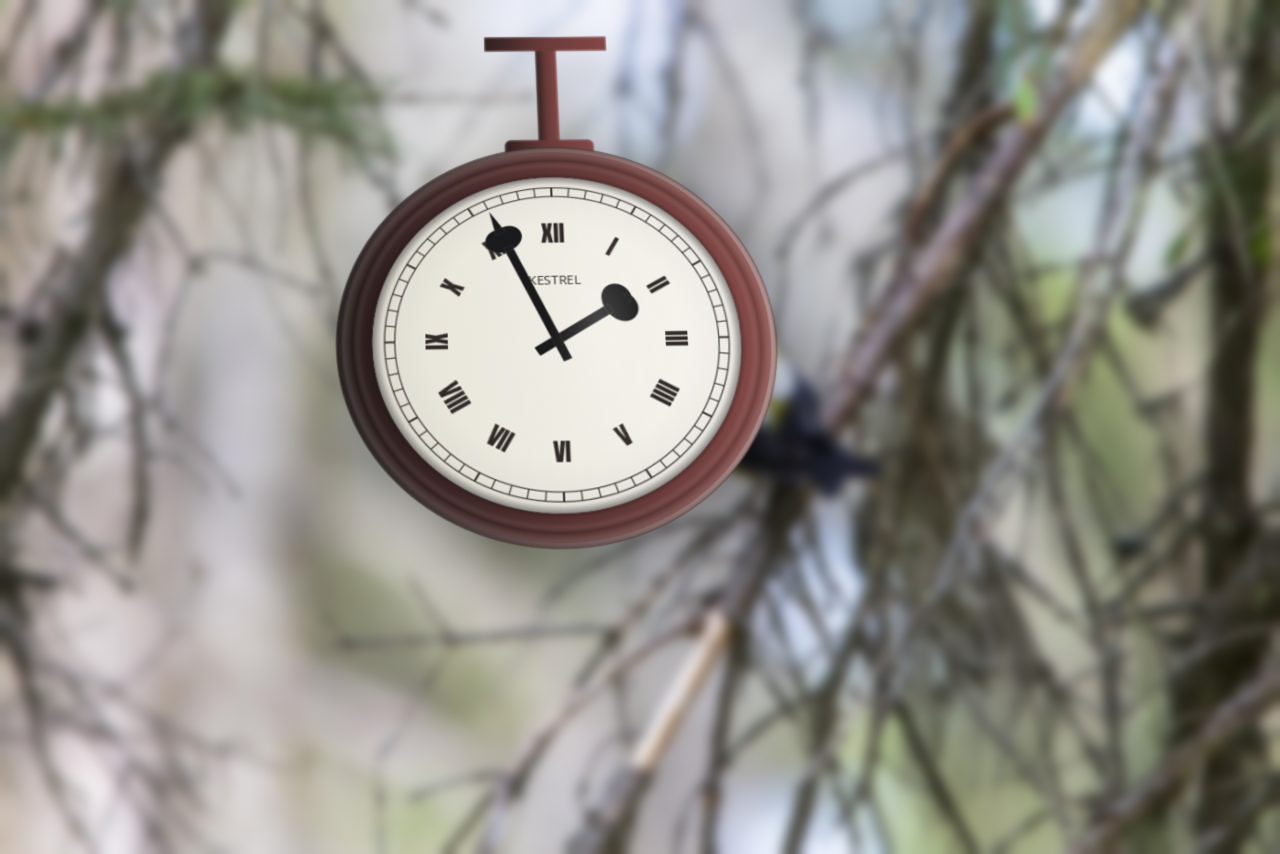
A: **1:56**
